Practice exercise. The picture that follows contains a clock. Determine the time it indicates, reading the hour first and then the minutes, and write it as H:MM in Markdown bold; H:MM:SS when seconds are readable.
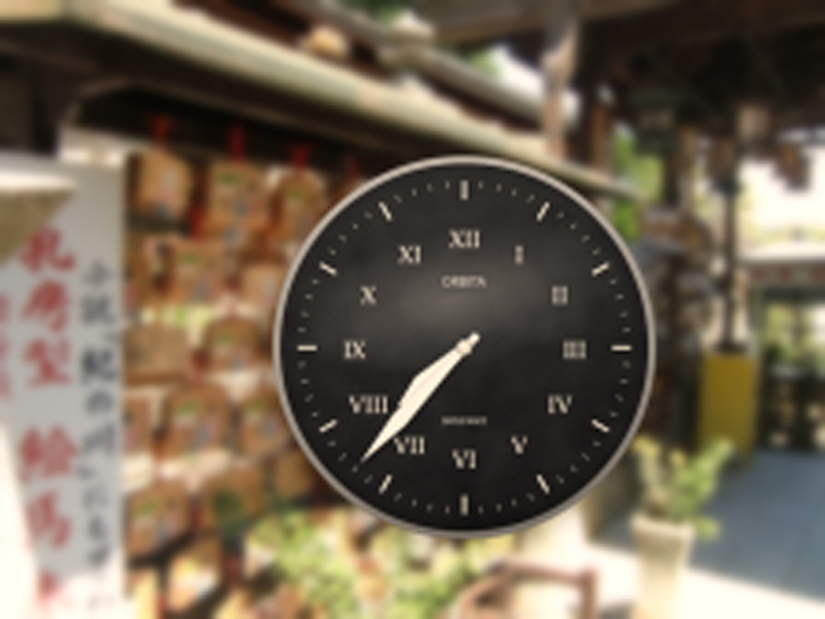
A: **7:37**
